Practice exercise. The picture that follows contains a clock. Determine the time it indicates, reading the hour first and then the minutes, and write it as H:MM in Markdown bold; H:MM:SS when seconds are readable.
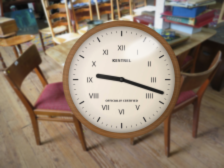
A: **9:18**
